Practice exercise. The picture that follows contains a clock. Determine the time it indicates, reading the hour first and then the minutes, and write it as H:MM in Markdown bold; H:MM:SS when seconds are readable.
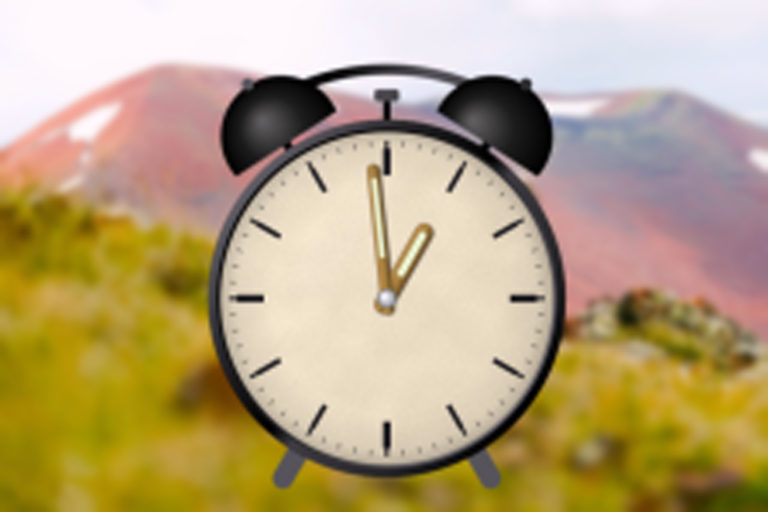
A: **12:59**
